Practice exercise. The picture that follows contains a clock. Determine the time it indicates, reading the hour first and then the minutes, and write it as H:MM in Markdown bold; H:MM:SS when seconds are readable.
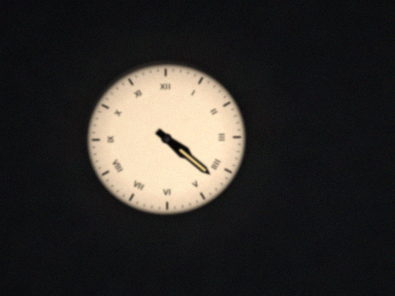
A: **4:22**
